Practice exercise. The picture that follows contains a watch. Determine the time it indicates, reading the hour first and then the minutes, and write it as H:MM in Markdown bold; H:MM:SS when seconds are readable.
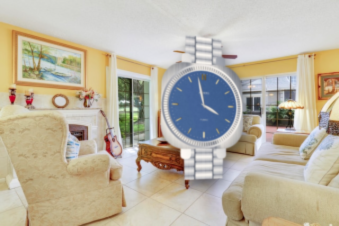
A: **3:58**
